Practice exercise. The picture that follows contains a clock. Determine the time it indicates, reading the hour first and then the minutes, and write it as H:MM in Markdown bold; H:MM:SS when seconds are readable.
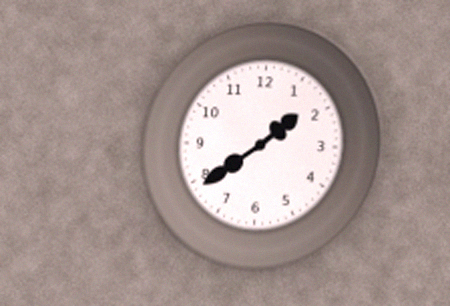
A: **1:39**
